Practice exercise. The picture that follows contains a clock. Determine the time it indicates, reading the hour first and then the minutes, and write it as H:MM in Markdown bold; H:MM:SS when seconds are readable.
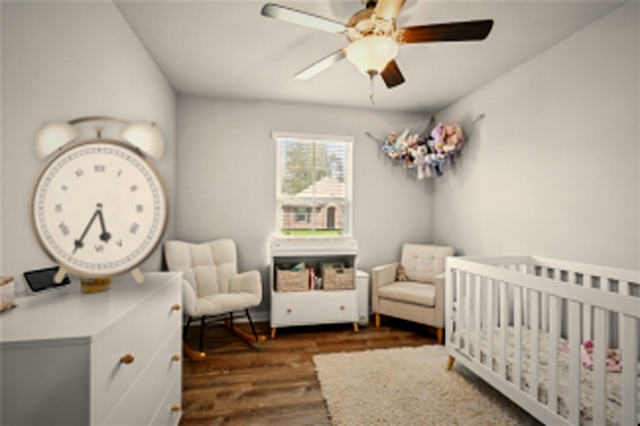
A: **5:35**
